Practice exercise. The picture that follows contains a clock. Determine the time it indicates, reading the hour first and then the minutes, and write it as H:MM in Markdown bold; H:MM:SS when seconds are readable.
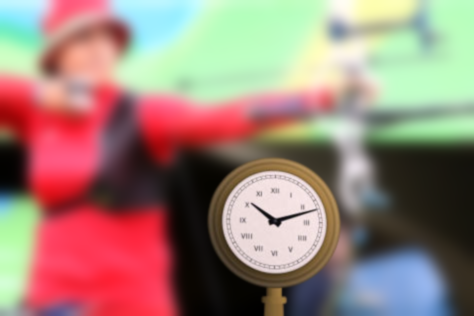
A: **10:12**
